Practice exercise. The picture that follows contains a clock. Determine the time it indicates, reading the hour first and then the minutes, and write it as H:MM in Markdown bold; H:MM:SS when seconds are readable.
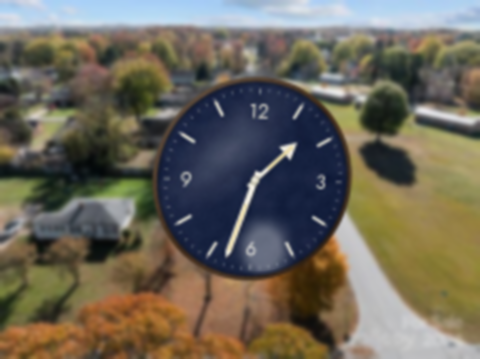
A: **1:33**
